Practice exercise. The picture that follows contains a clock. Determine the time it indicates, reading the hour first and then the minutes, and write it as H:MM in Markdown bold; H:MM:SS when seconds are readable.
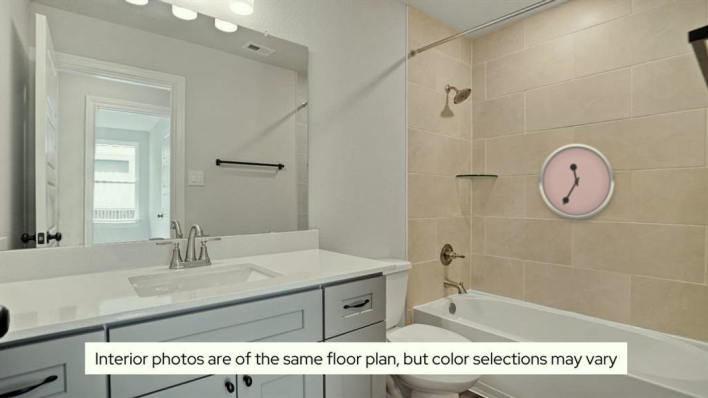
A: **11:35**
